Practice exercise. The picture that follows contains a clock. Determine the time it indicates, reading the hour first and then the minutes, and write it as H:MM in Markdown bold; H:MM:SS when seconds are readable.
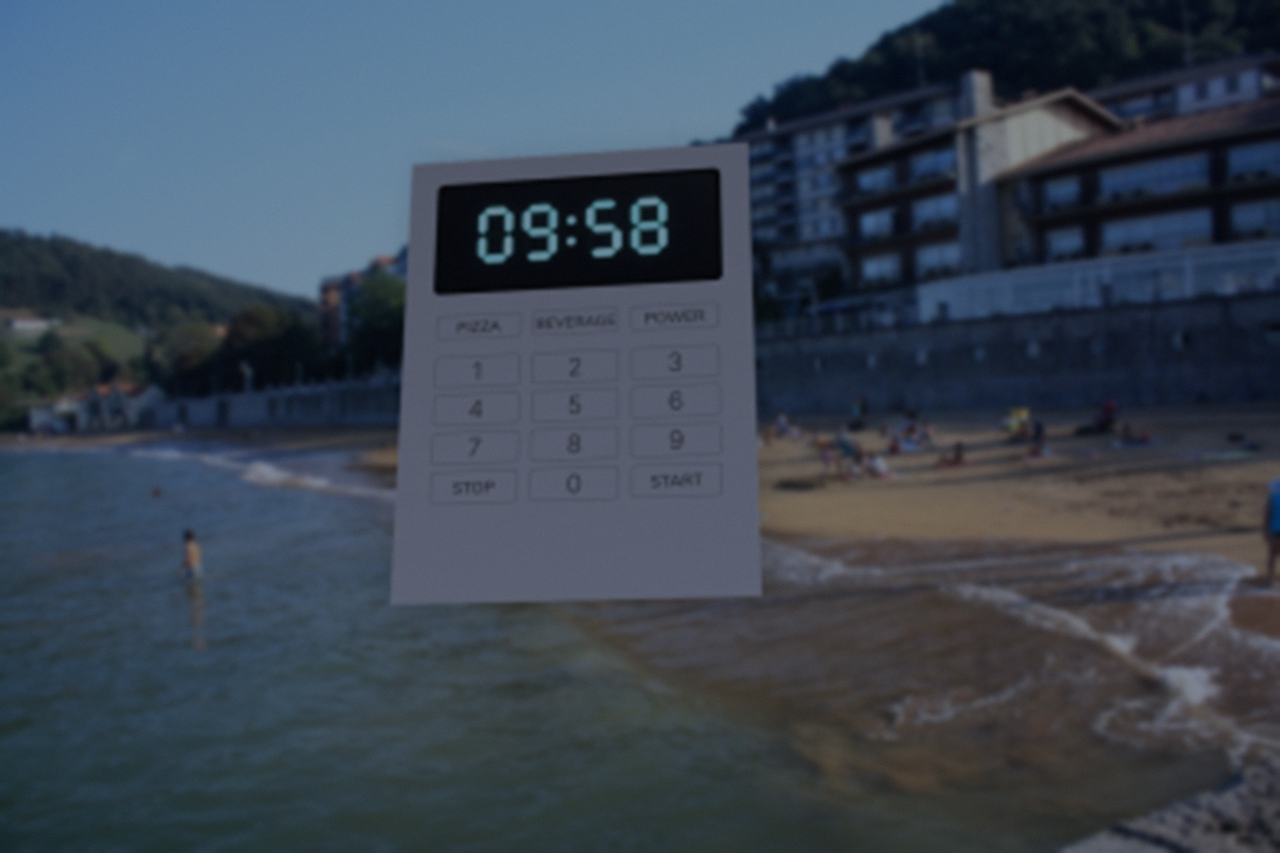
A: **9:58**
